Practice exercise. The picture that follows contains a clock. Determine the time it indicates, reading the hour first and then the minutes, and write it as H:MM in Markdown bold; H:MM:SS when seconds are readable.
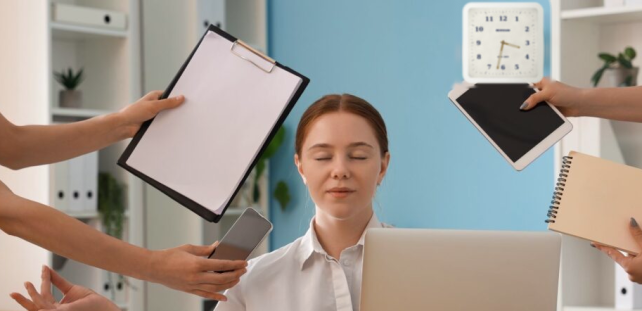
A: **3:32**
